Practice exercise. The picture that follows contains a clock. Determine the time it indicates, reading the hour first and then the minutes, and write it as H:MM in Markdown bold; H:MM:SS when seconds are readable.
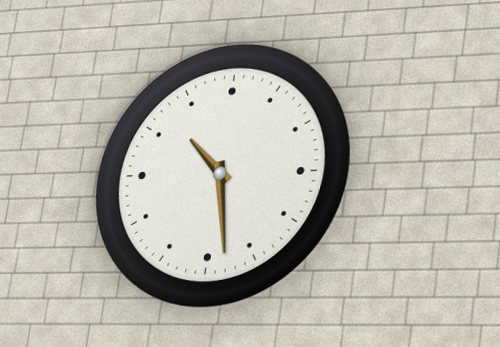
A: **10:28**
